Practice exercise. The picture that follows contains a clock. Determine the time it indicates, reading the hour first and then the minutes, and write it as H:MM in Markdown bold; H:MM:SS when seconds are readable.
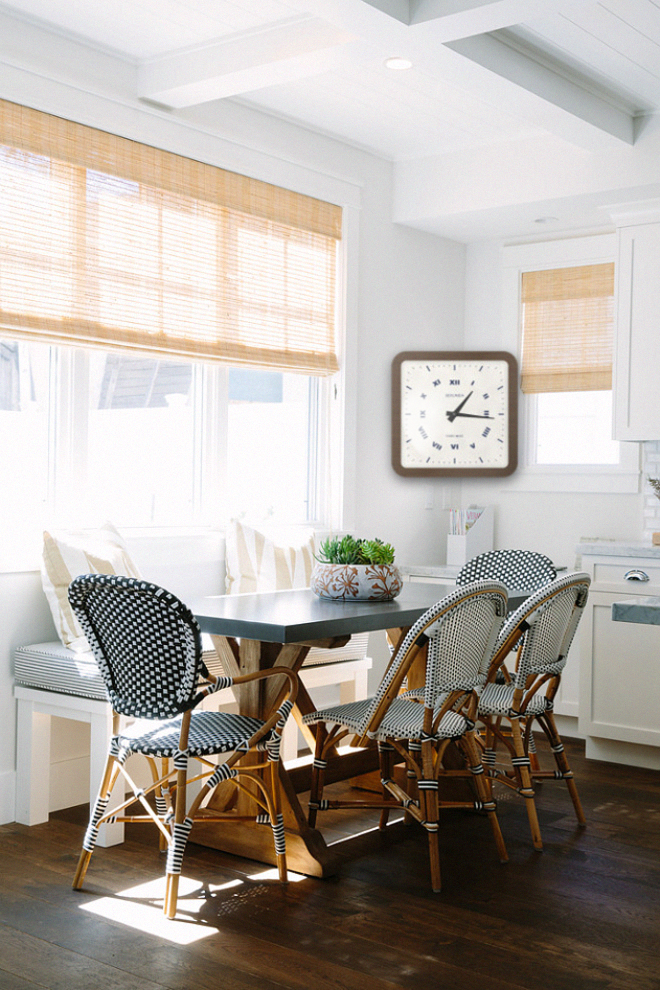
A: **1:16**
